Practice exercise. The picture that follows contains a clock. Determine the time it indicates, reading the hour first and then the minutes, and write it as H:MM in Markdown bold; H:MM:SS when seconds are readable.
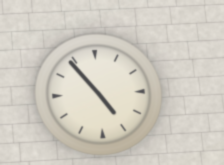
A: **4:54**
